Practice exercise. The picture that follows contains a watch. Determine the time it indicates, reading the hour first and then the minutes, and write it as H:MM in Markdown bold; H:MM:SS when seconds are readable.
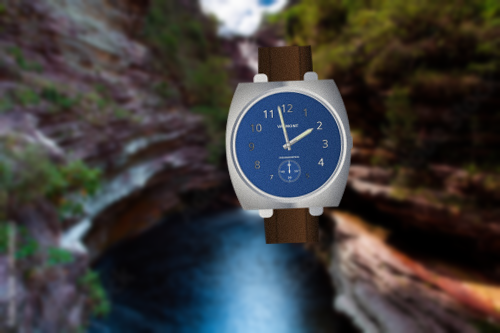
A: **1:58**
